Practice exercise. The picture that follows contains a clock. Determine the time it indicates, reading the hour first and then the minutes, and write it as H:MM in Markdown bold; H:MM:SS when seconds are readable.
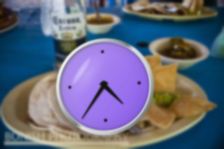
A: **4:36**
